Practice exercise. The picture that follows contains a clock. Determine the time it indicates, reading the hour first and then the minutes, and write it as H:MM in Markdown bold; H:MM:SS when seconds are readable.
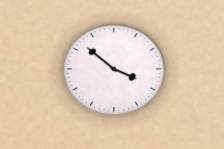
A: **3:52**
